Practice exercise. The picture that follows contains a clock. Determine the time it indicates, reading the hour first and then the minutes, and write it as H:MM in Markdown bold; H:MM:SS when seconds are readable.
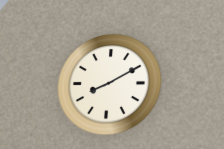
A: **8:10**
